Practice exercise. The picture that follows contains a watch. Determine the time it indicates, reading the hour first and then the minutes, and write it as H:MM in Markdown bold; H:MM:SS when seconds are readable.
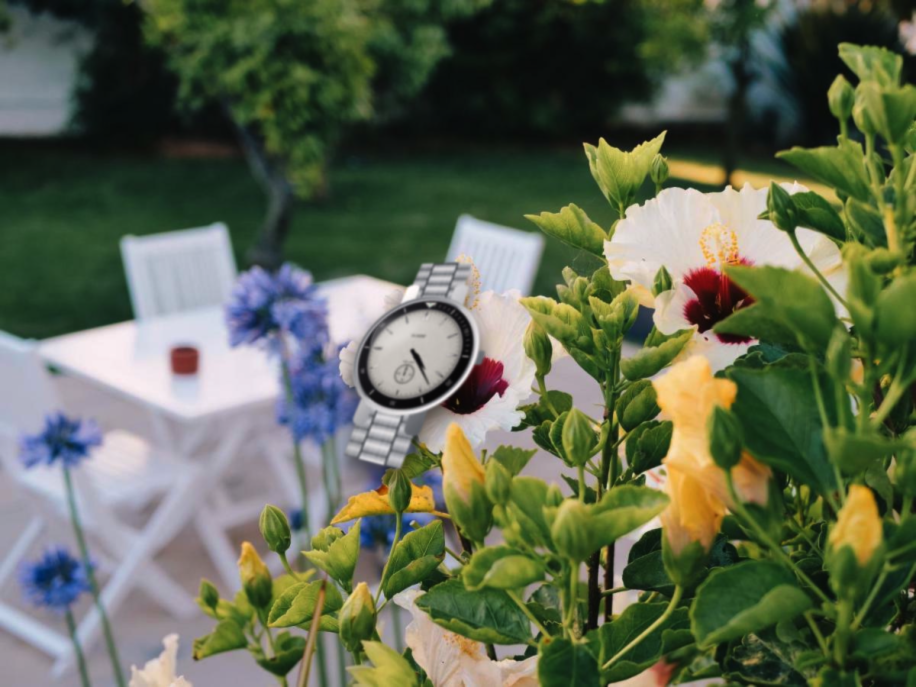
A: **4:23**
